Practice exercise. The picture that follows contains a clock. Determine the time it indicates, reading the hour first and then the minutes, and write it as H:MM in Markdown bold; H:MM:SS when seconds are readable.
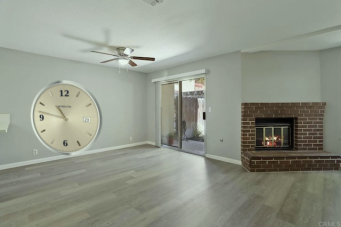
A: **10:47**
